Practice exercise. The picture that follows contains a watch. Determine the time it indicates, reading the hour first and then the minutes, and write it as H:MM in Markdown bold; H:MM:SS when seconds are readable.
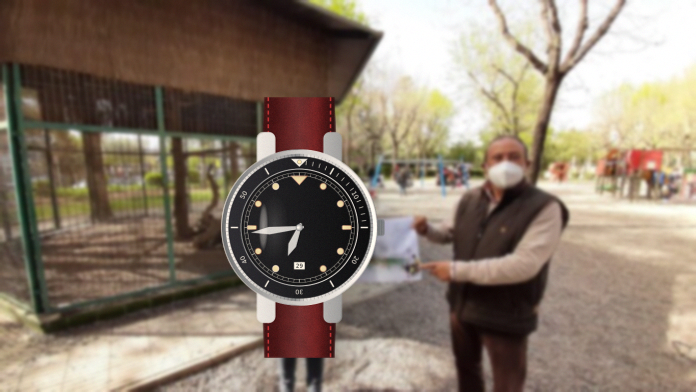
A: **6:44**
